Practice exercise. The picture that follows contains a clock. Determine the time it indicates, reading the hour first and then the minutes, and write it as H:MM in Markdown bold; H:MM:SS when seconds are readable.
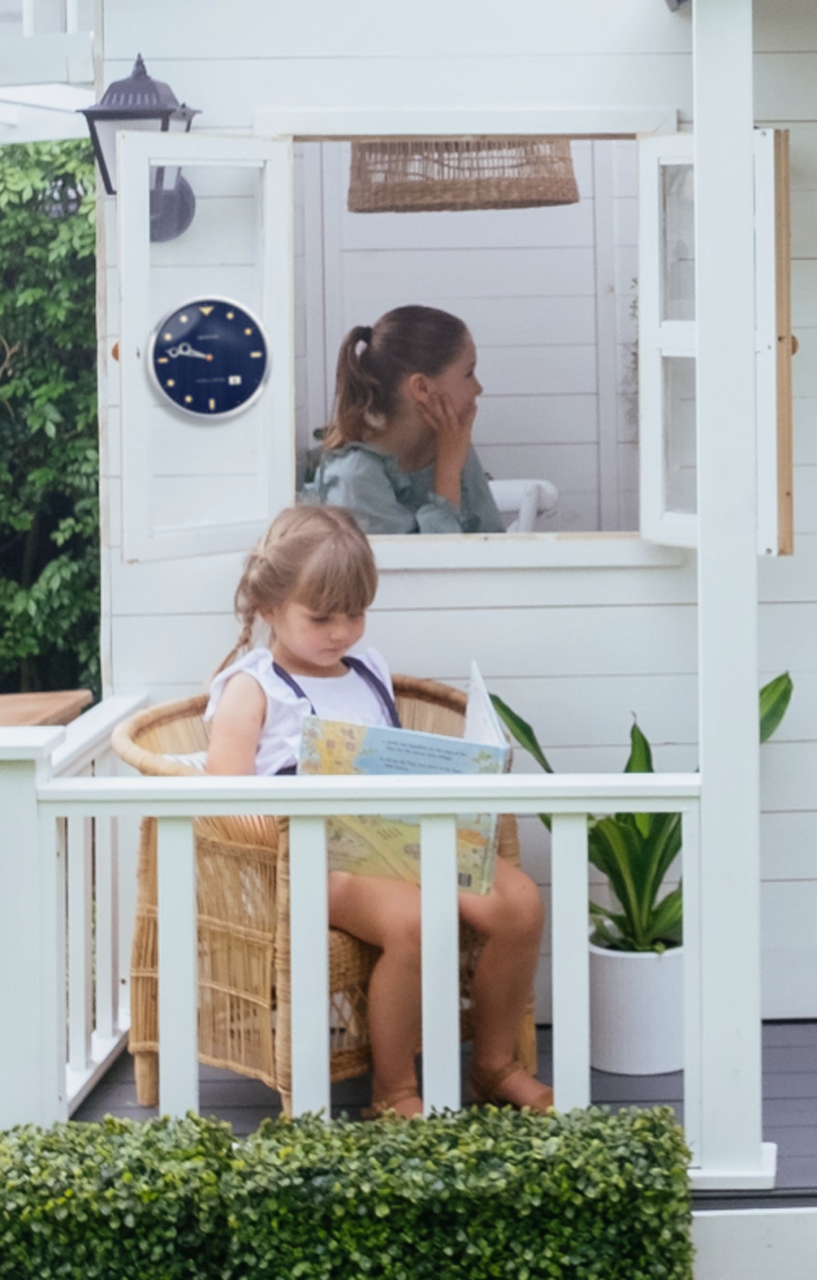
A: **9:47**
